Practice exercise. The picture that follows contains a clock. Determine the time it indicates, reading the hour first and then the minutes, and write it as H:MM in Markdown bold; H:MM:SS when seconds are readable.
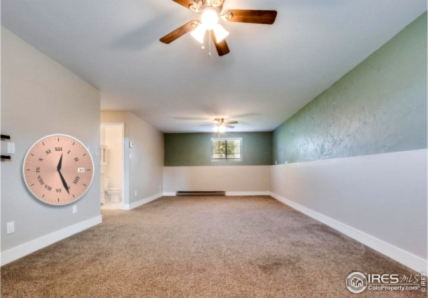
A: **12:26**
